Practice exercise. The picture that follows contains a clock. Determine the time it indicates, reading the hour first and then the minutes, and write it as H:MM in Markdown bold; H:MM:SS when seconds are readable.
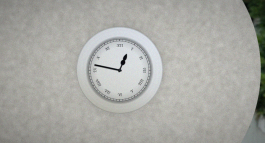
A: **12:47**
